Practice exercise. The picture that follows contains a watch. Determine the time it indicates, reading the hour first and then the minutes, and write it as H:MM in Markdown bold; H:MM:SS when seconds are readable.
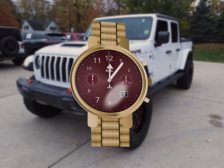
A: **12:06**
